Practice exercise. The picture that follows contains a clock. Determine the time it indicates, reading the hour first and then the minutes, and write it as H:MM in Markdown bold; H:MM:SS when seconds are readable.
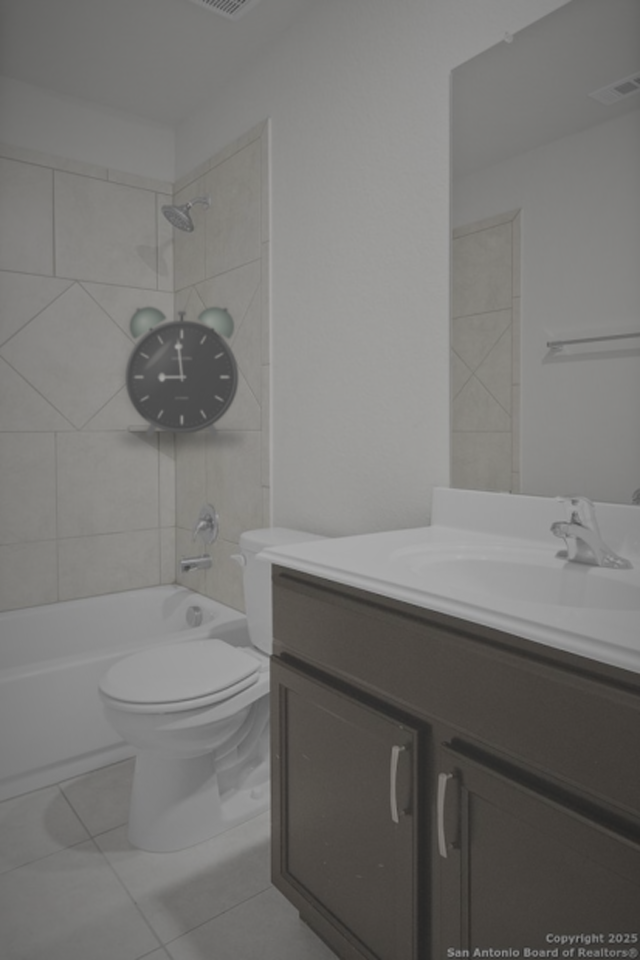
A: **8:59**
